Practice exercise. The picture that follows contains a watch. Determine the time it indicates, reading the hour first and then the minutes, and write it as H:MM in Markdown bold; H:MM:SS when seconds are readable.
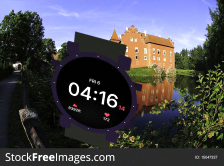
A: **4:16**
